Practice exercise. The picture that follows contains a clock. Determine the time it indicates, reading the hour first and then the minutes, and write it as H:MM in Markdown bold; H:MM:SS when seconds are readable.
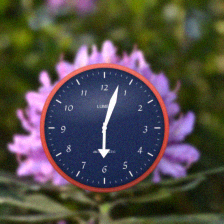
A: **6:03**
